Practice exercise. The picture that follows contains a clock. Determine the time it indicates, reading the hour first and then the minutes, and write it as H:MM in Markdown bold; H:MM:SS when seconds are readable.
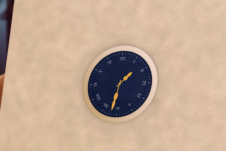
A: **1:32**
